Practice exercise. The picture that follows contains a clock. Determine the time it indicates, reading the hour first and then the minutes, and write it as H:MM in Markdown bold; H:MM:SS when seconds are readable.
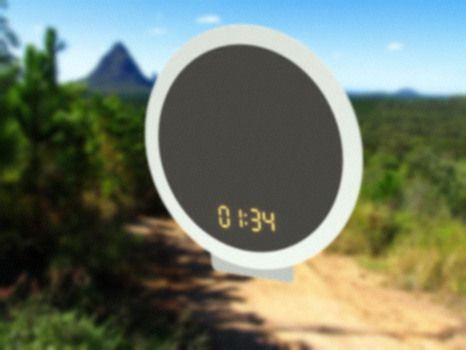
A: **1:34**
